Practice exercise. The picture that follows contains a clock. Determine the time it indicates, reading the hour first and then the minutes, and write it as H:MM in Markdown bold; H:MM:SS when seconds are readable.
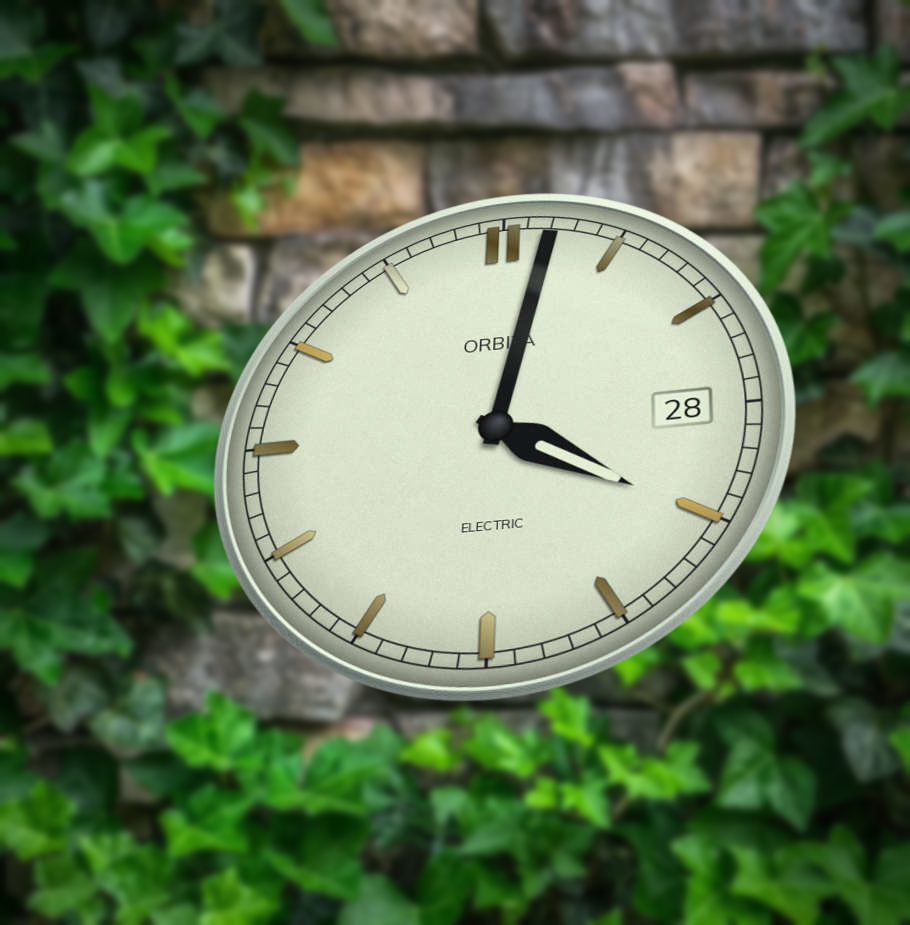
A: **4:02**
